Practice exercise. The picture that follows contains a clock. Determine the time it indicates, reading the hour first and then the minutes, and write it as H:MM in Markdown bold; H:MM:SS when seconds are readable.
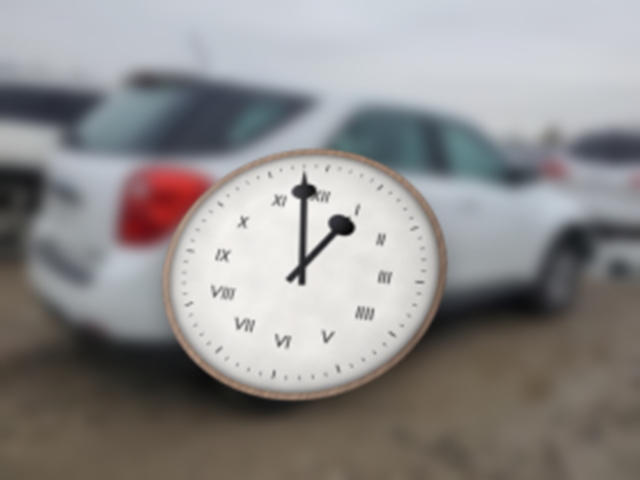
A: **12:58**
